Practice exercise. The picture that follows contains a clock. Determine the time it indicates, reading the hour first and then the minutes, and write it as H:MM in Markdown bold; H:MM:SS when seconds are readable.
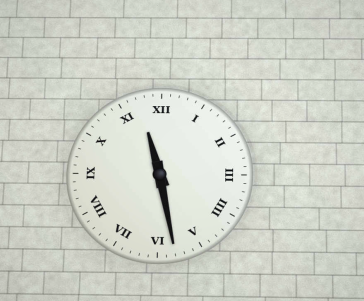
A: **11:28**
